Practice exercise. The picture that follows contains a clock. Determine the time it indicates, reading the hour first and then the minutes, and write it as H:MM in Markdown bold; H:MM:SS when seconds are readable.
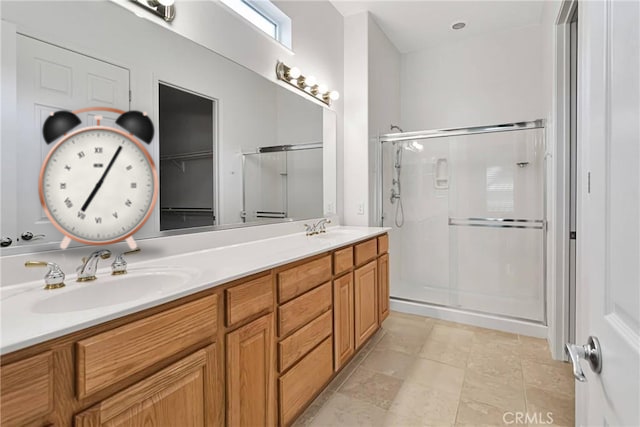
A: **7:05**
